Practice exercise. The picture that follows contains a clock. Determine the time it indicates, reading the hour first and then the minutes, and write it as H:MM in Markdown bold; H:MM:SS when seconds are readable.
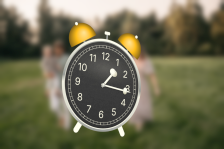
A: **1:16**
